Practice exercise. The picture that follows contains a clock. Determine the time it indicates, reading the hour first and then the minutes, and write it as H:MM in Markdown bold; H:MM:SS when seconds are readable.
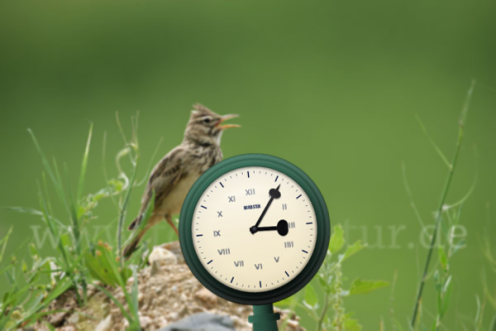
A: **3:06**
